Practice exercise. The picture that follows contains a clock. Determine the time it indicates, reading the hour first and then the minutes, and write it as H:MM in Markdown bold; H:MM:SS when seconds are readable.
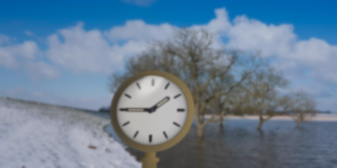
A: **1:45**
